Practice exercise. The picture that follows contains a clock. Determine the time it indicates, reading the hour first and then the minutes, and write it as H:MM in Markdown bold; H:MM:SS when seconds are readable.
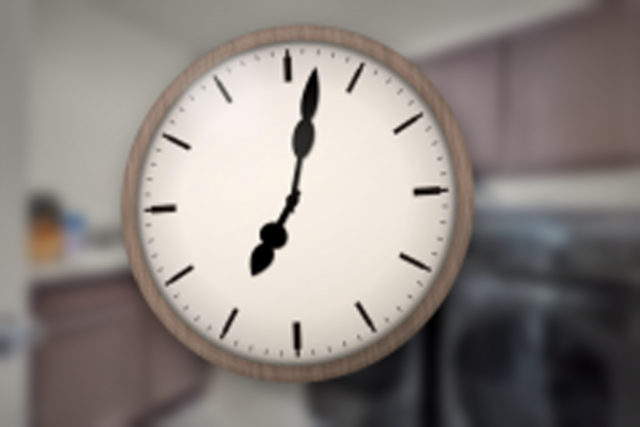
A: **7:02**
